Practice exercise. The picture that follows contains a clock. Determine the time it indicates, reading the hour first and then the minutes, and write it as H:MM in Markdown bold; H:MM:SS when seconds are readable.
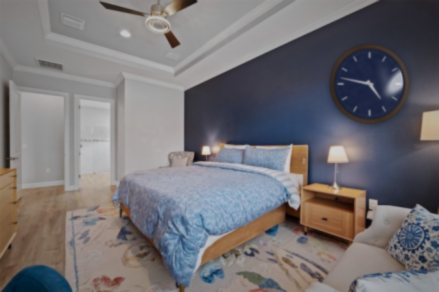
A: **4:47**
